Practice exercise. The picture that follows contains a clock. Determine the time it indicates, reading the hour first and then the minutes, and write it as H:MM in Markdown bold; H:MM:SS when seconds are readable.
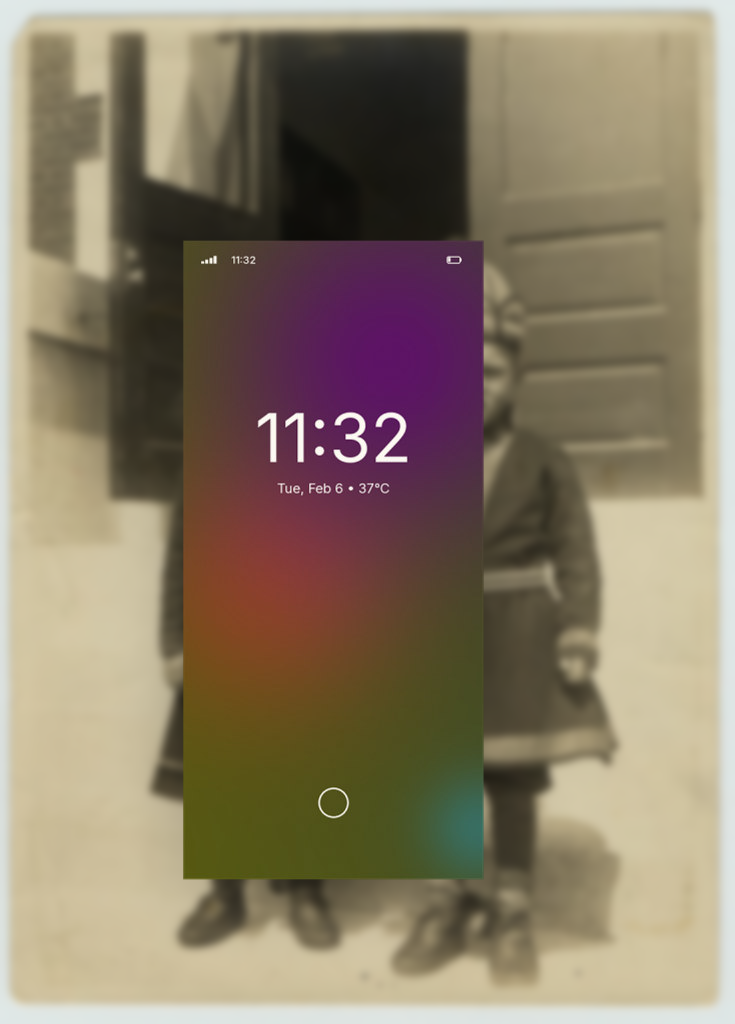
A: **11:32**
